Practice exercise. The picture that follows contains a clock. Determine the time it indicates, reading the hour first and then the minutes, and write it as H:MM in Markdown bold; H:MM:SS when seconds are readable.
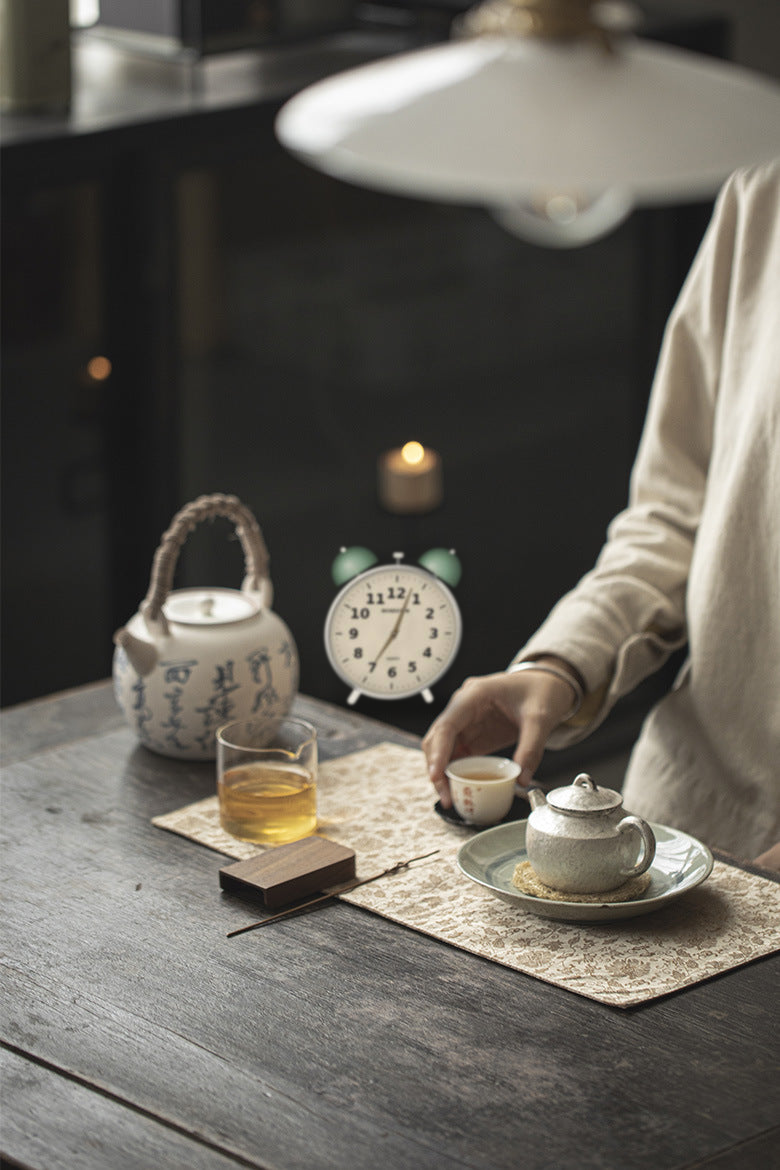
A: **7:03**
